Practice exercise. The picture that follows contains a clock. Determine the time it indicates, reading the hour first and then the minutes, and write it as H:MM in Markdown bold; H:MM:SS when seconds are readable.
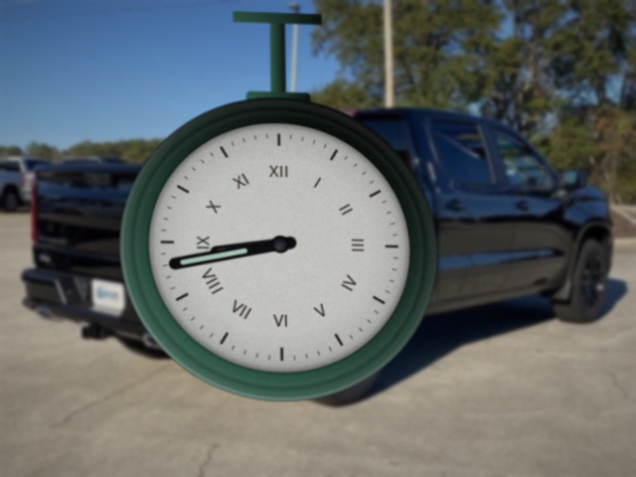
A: **8:43**
